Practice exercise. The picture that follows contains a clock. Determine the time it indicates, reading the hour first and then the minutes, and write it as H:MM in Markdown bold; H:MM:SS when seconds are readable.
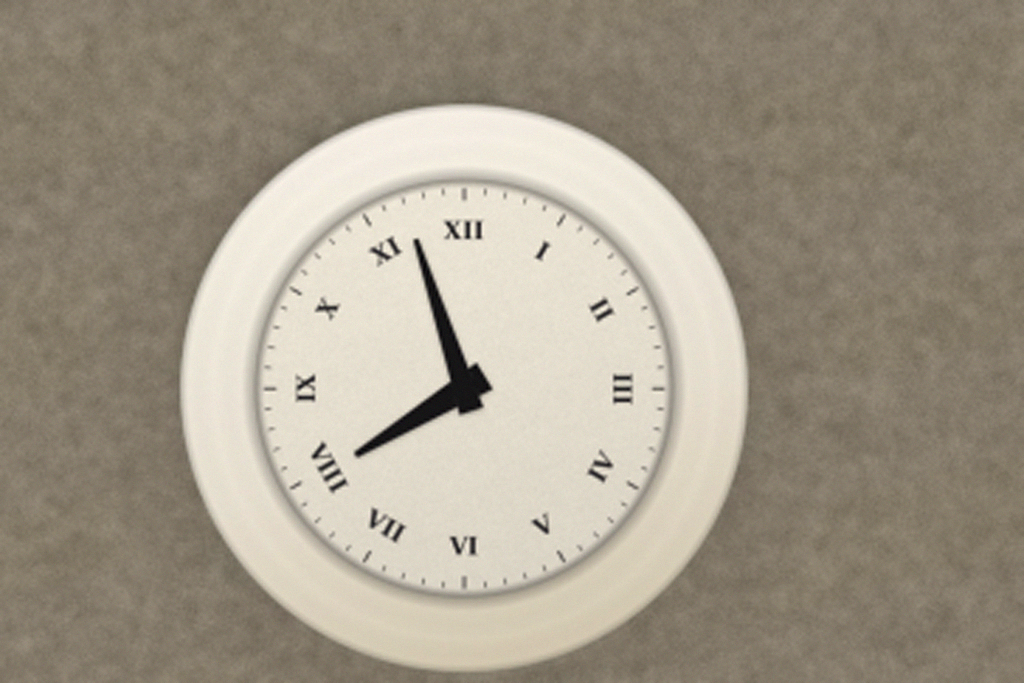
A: **7:57**
